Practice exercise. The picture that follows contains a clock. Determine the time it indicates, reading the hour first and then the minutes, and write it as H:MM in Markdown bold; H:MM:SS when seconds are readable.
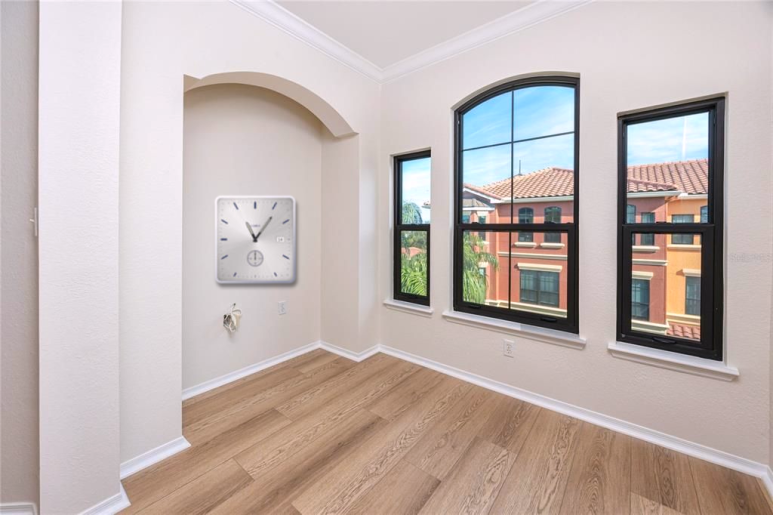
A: **11:06**
